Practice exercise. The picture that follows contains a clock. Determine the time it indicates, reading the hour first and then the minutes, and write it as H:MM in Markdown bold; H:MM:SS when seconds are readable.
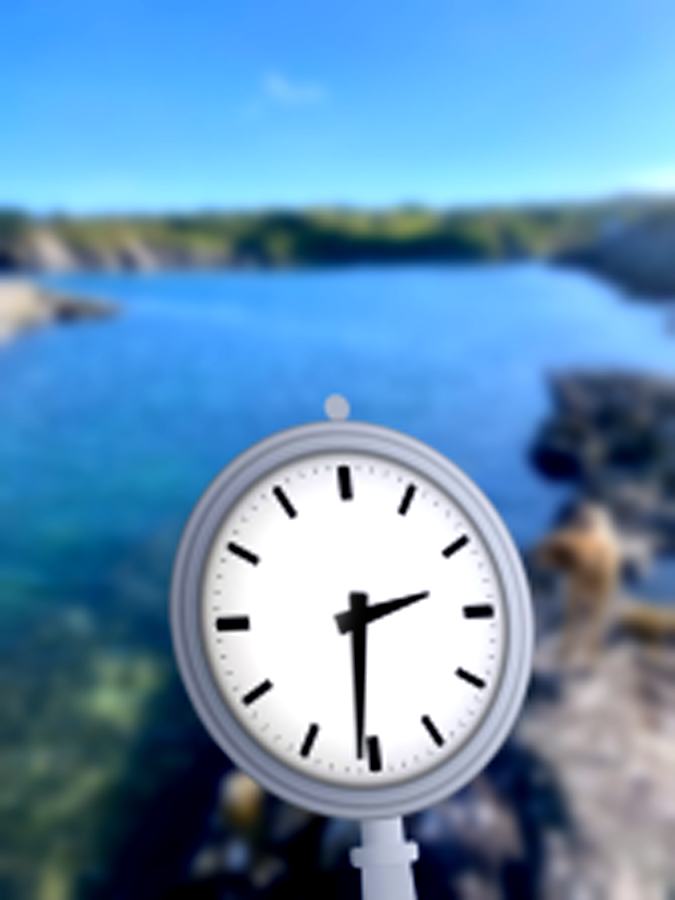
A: **2:31**
